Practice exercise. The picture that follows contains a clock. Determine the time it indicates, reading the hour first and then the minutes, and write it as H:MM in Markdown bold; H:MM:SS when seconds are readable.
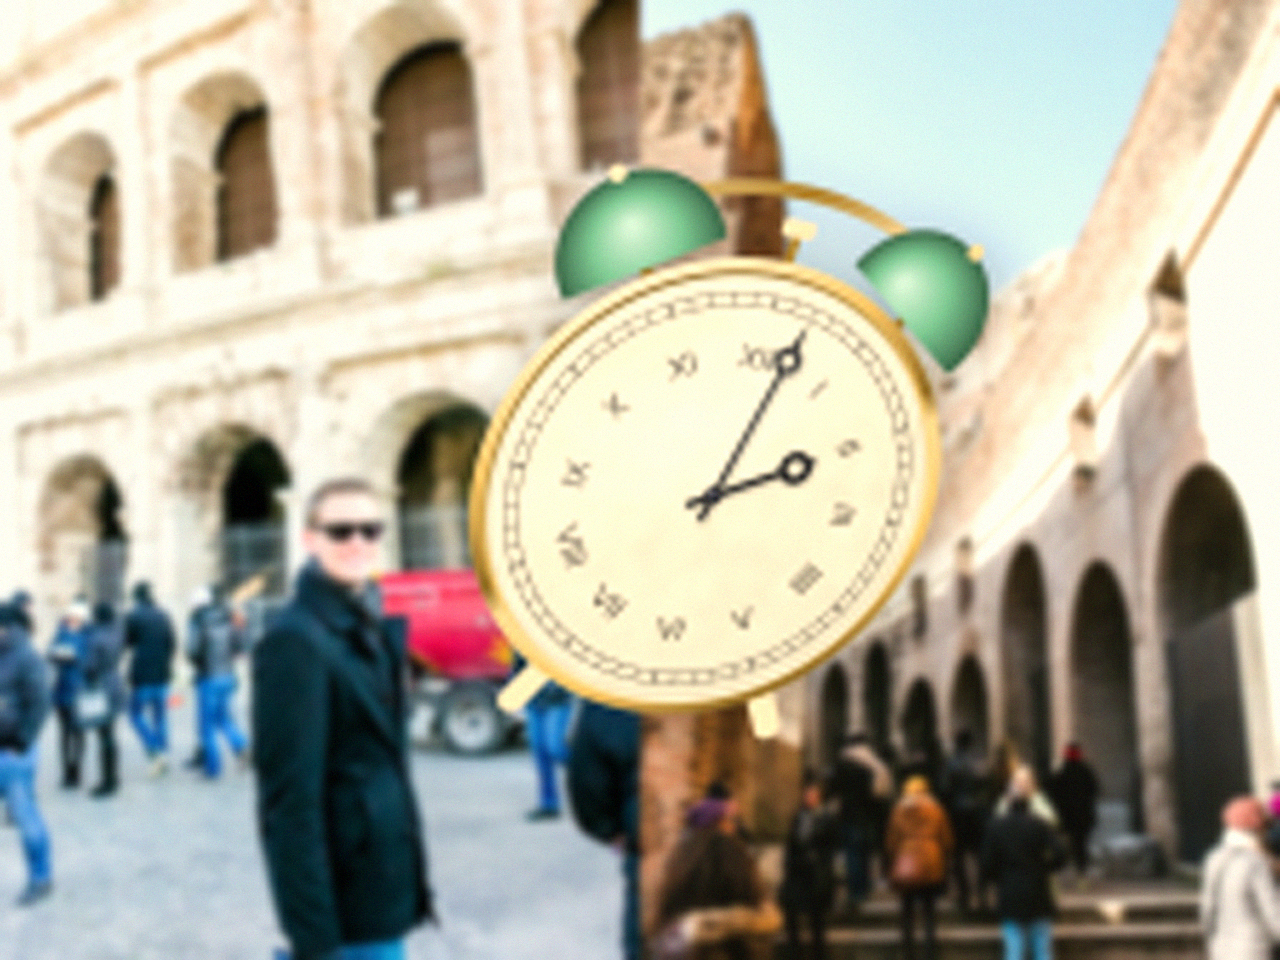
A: **2:02**
